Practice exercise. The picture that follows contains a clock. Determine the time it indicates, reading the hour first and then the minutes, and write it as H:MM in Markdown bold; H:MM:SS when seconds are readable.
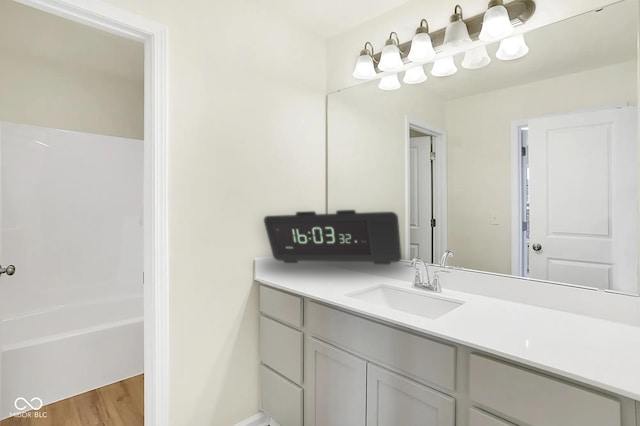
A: **16:03**
